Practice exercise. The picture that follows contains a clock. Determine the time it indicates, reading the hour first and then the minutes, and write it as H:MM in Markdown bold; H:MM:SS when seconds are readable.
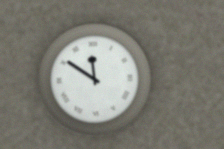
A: **11:51**
